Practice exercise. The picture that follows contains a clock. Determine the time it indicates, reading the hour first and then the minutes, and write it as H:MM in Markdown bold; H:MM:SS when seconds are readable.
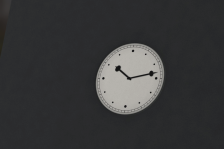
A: **10:13**
